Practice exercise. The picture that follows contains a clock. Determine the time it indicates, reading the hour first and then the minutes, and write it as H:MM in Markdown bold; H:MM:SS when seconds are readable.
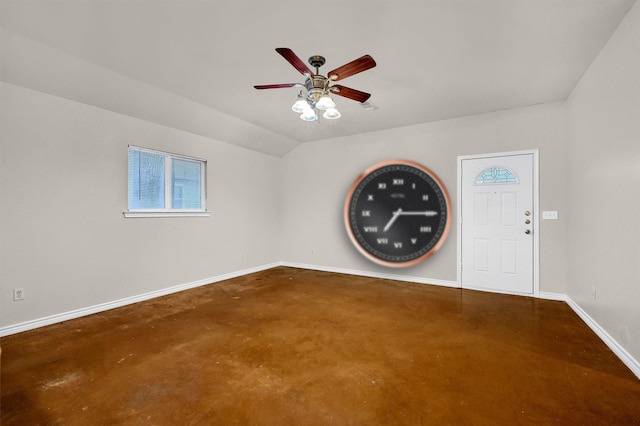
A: **7:15**
